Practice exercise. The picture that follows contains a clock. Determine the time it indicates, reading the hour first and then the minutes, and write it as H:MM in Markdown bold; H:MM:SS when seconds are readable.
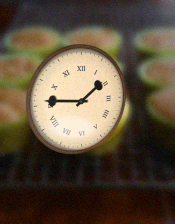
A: **1:46**
